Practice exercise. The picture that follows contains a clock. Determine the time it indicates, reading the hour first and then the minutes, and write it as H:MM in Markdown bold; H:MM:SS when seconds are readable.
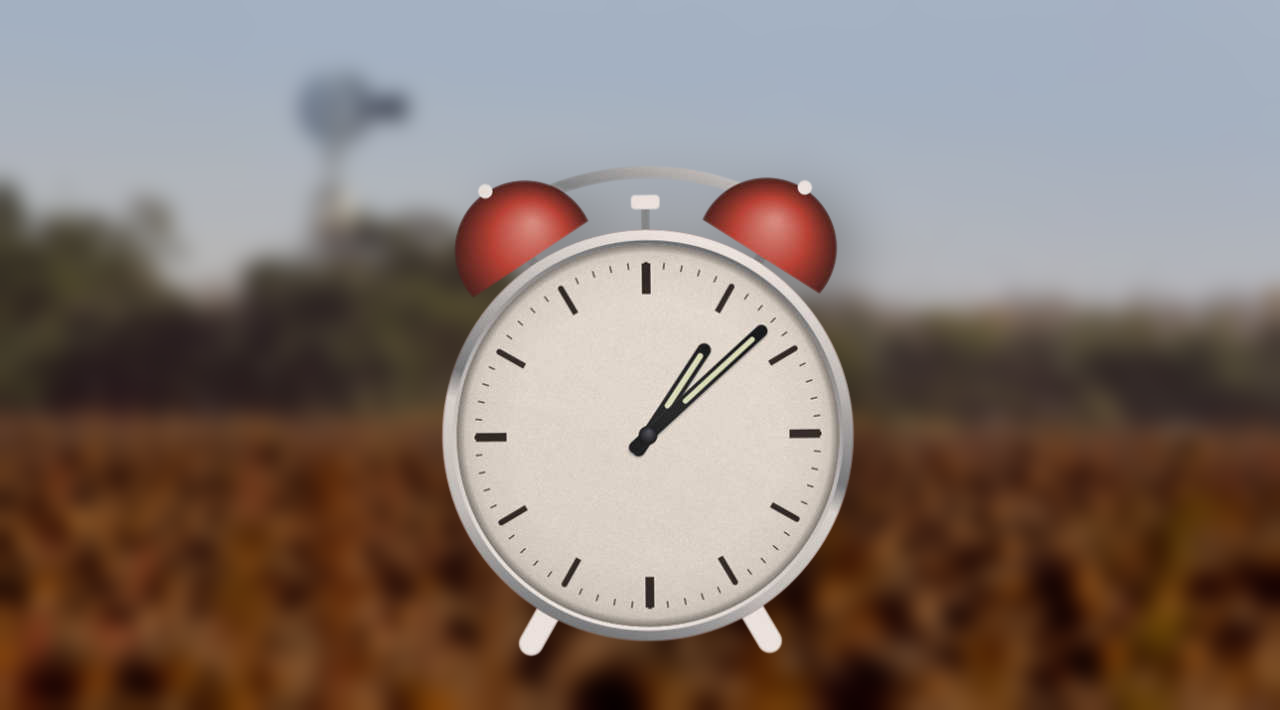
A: **1:08**
